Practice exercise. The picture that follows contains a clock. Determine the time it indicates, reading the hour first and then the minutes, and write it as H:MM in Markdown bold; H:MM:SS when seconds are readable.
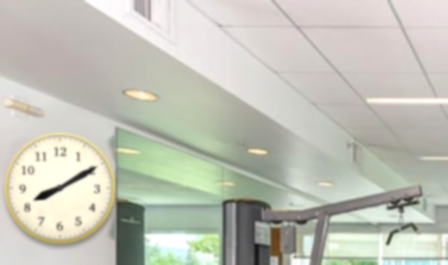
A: **8:10**
